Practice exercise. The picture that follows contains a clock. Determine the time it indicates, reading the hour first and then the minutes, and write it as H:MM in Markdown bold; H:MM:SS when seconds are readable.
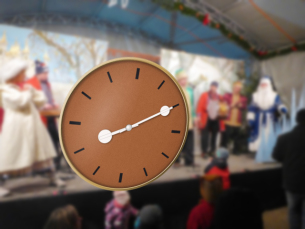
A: **8:10**
